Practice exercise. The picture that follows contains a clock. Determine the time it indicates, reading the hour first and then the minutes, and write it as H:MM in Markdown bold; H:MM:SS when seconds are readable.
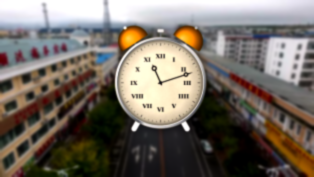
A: **11:12**
